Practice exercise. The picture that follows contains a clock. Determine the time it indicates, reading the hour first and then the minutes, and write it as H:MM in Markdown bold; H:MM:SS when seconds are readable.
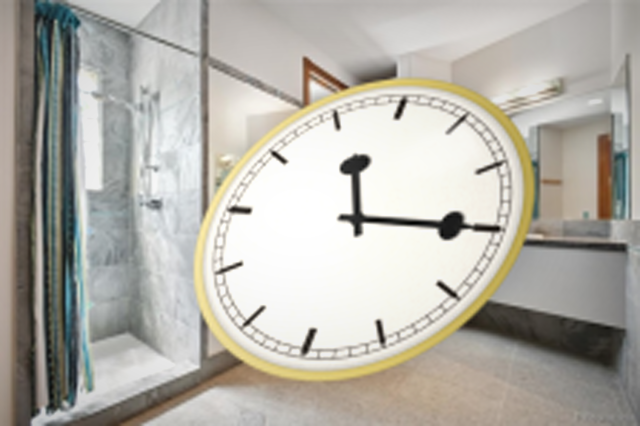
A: **11:15**
